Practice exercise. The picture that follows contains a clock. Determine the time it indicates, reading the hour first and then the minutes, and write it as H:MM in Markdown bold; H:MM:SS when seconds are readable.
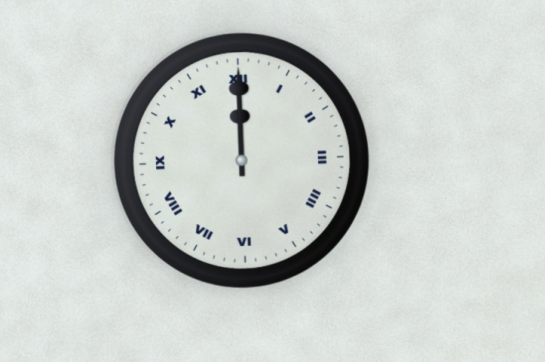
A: **12:00**
